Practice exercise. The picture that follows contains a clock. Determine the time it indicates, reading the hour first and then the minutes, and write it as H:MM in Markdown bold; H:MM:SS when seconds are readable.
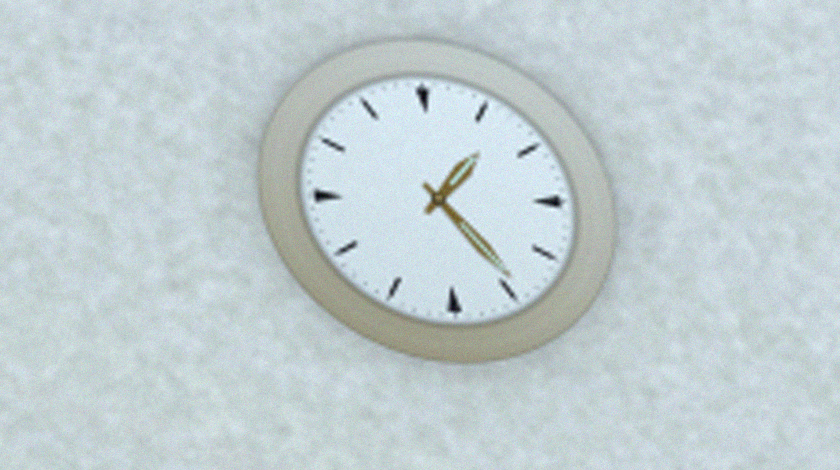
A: **1:24**
